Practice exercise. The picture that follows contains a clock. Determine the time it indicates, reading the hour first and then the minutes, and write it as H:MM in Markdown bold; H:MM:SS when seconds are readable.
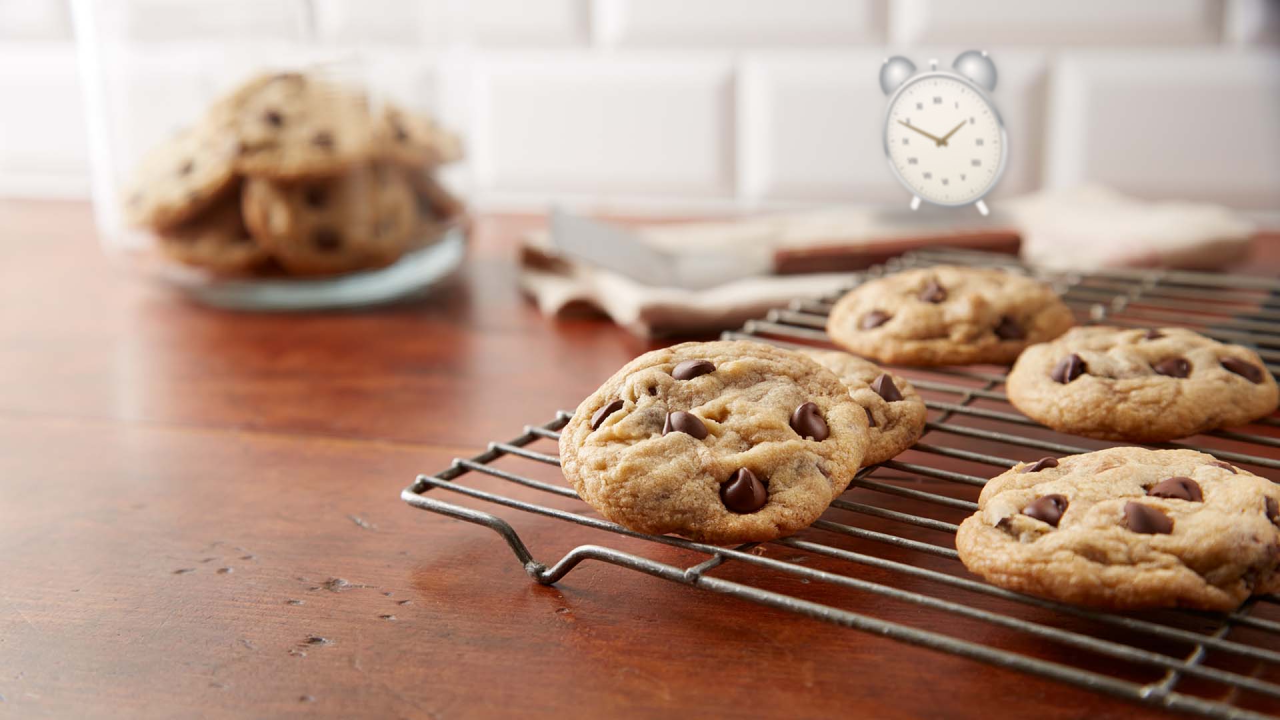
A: **1:49**
